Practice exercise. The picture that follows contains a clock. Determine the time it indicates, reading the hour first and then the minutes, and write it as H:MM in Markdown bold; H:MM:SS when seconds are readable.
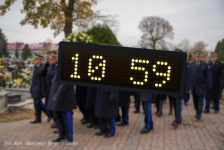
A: **10:59**
